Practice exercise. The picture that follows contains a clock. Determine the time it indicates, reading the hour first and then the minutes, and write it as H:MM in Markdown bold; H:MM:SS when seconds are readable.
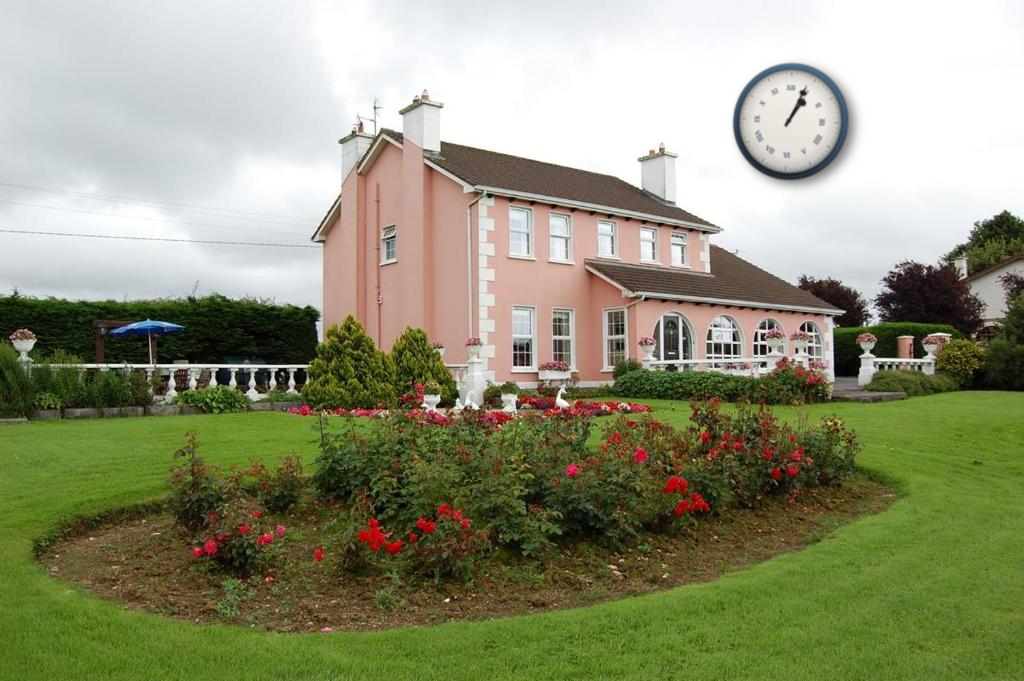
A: **1:04**
